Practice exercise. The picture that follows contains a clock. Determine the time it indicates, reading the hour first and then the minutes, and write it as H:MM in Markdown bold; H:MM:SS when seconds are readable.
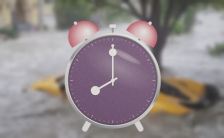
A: **8:00**
